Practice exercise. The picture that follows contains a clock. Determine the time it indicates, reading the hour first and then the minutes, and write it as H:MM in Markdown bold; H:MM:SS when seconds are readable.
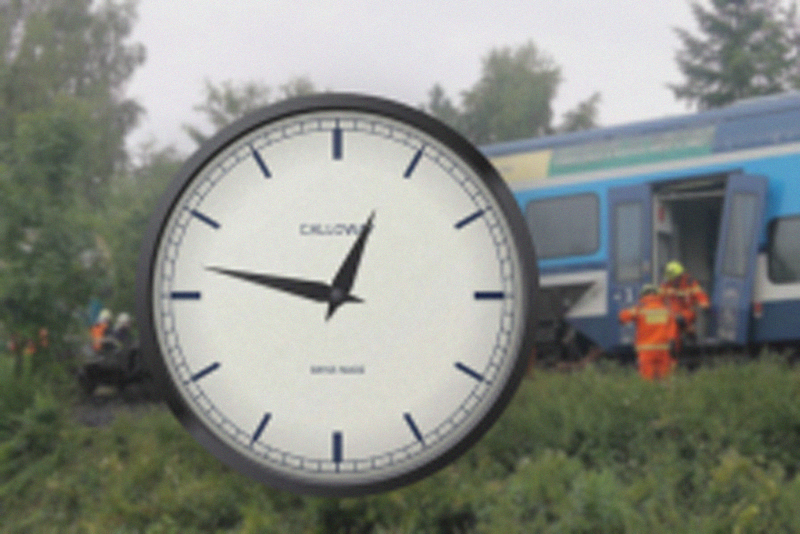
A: **12:47**
